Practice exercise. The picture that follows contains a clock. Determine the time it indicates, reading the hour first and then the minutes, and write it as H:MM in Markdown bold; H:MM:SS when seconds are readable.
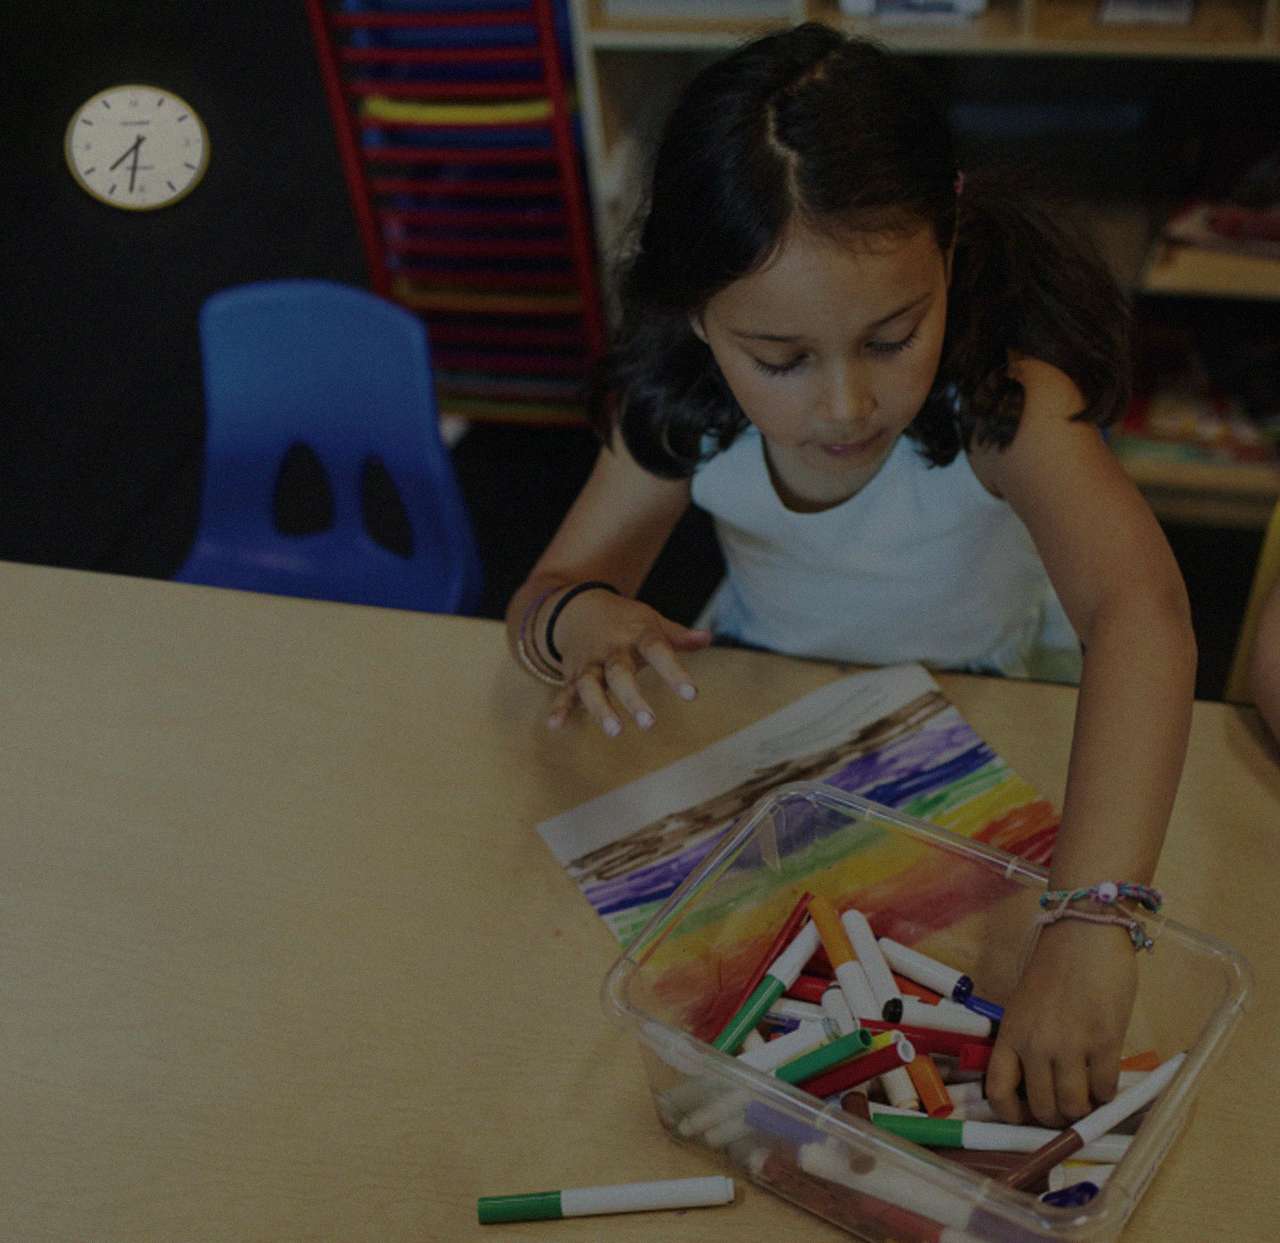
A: **7:32**
